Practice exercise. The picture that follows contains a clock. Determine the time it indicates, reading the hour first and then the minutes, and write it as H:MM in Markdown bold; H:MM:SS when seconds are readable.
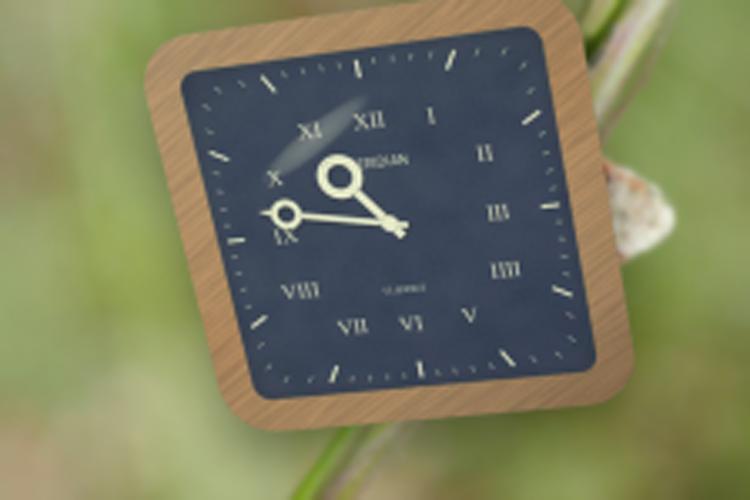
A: **10:47**
